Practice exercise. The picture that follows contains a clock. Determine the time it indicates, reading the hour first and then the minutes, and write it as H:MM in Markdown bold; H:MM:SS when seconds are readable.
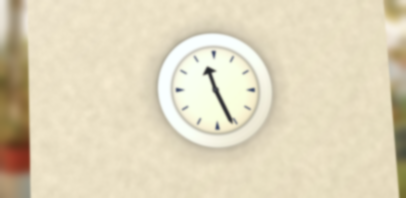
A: **11:26**
